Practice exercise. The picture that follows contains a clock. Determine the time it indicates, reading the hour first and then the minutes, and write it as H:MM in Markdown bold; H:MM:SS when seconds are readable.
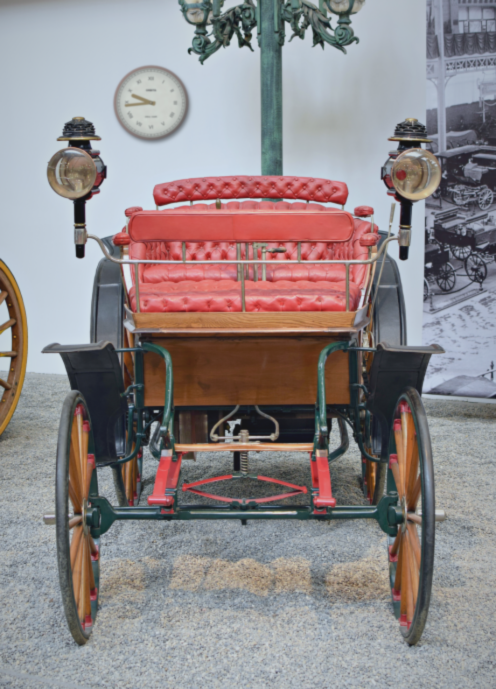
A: **9:44**
